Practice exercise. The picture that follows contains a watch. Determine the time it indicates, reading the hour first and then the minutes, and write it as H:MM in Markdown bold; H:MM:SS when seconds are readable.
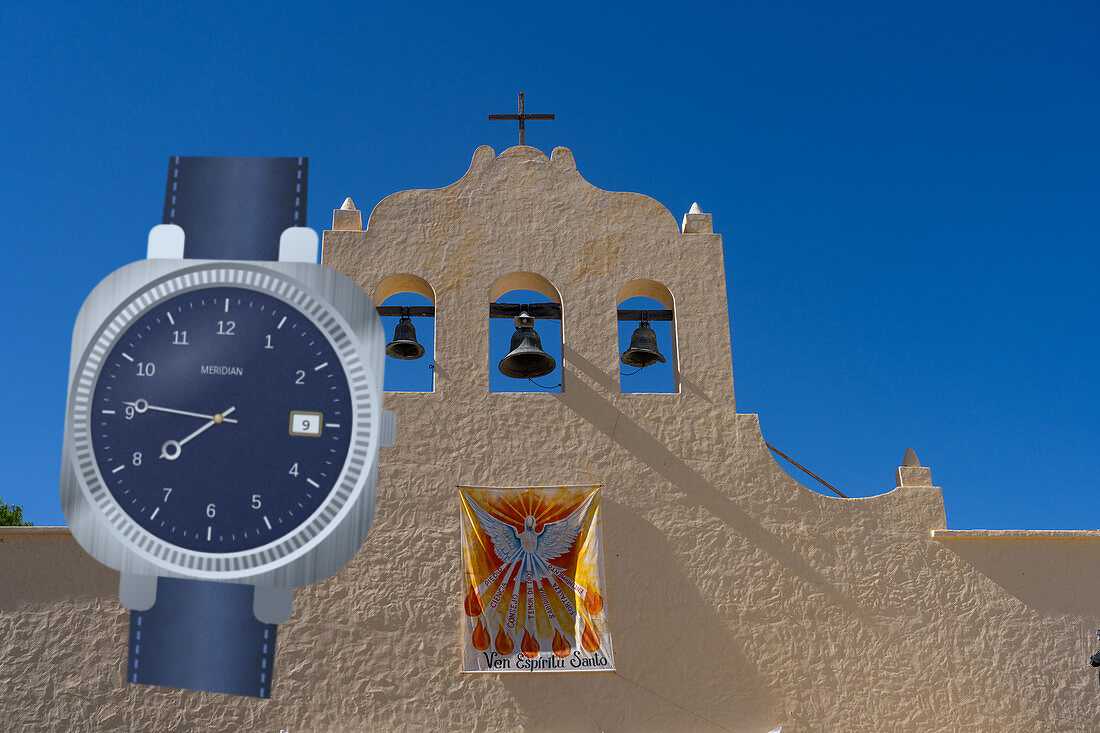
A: **7:46**
